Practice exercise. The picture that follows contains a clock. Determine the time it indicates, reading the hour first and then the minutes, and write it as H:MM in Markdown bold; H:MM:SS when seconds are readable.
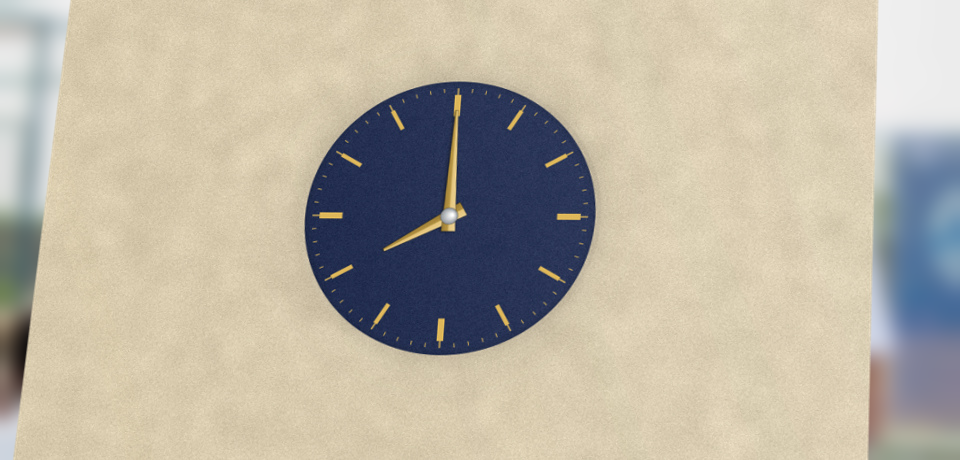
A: **8:00**
